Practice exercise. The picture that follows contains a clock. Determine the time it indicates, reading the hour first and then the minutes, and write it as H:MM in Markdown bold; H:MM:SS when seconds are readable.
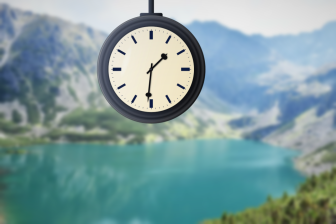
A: **1:31**
